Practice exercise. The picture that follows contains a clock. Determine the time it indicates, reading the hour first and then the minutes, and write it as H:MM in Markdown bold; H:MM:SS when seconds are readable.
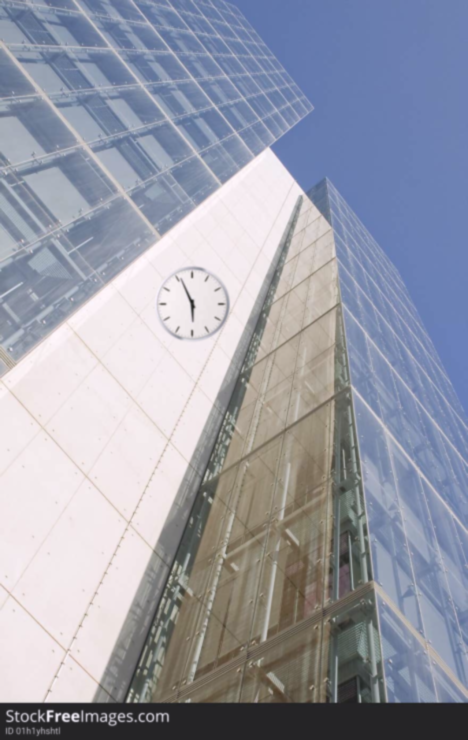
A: **5:56**
